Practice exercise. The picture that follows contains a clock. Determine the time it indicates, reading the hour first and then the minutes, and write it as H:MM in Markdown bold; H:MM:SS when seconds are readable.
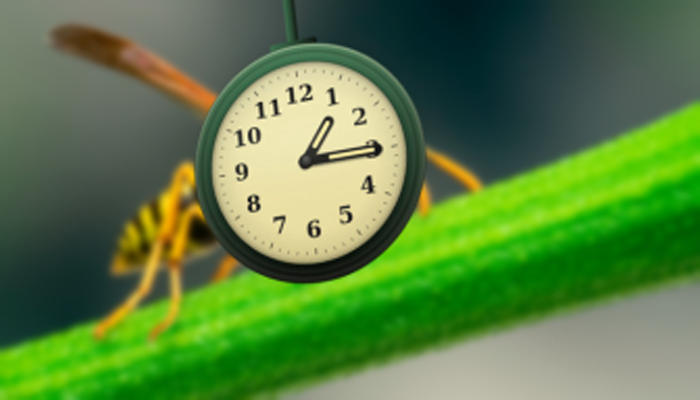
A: **1:15**
